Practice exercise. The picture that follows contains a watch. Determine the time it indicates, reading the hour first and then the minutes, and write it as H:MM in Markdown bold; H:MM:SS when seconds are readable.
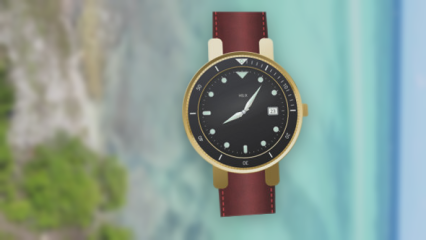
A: **8:06**
